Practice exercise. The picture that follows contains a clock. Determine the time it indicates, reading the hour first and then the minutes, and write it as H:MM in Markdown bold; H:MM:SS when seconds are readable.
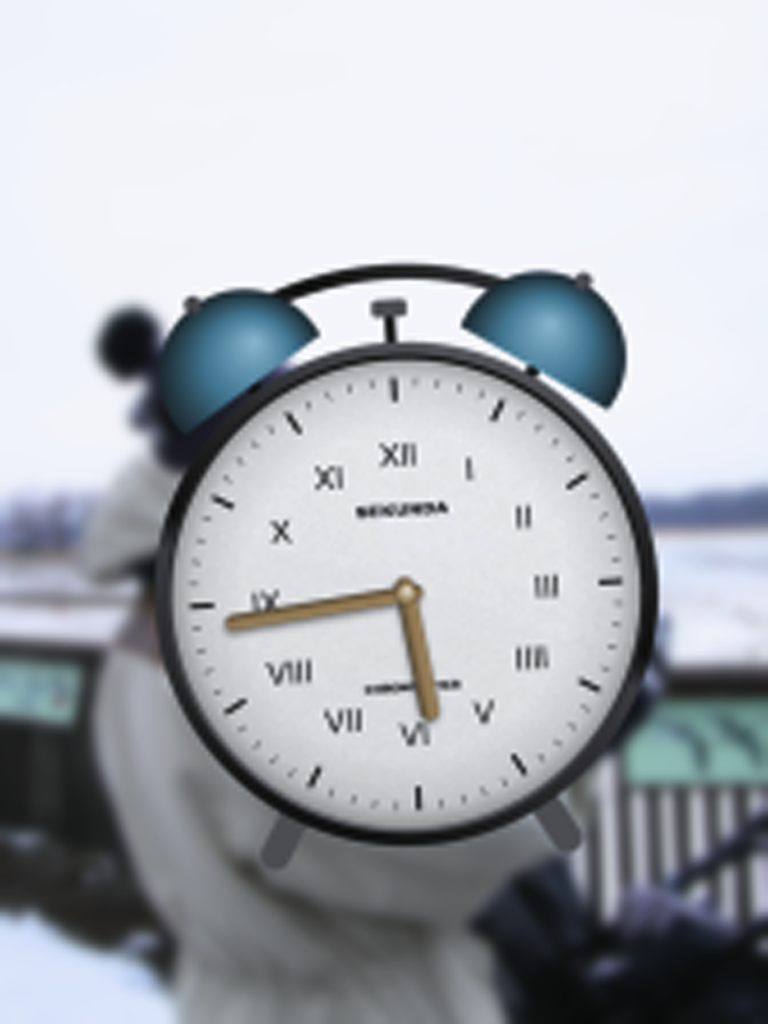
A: **5:44**
